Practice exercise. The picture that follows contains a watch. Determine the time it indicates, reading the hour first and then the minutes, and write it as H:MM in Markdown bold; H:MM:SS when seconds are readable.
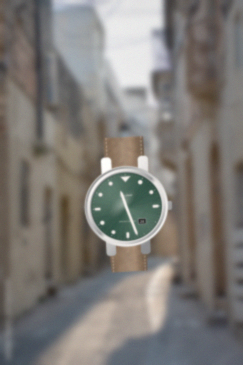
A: **11:27**
